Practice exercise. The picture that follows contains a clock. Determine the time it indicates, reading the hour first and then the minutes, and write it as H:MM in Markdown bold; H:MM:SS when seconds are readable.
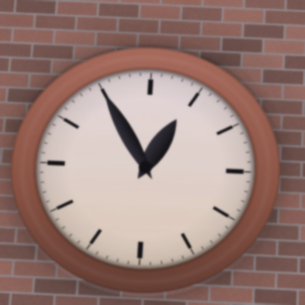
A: **12:55**
